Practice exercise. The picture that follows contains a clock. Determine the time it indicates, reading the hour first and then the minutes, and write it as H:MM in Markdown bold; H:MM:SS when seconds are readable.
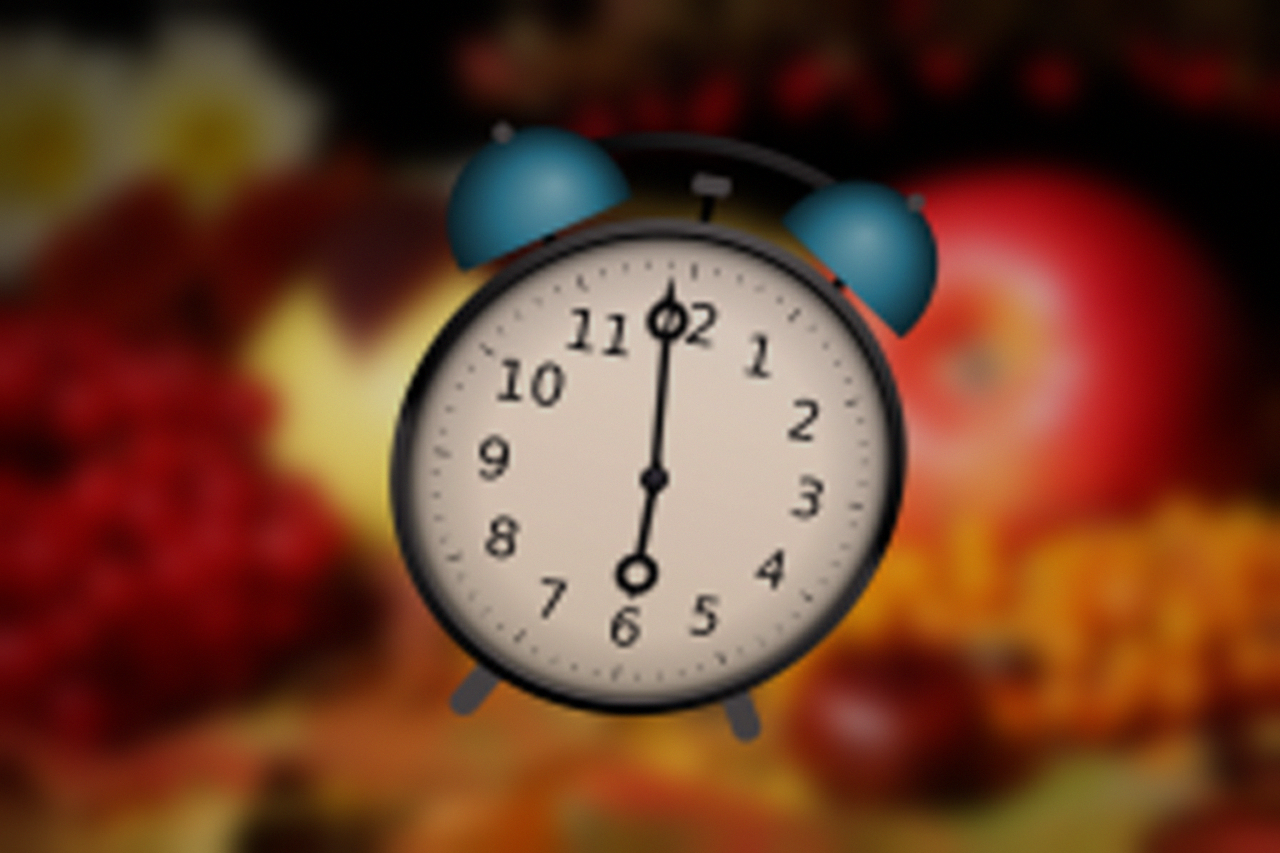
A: **5:59**
